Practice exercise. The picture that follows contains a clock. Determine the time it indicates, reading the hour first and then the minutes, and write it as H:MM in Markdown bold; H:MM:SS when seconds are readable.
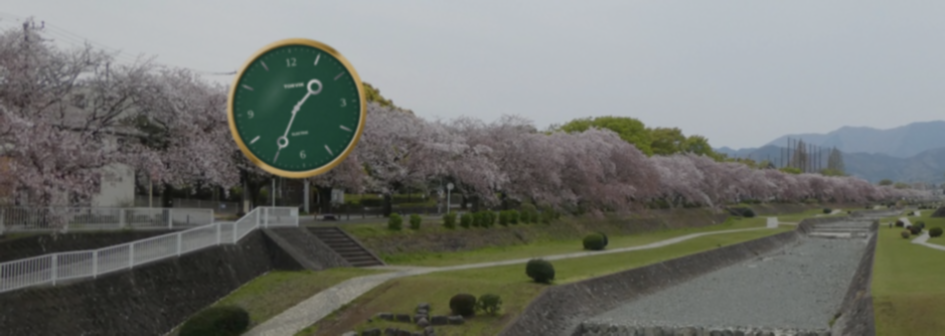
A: **1:35**
